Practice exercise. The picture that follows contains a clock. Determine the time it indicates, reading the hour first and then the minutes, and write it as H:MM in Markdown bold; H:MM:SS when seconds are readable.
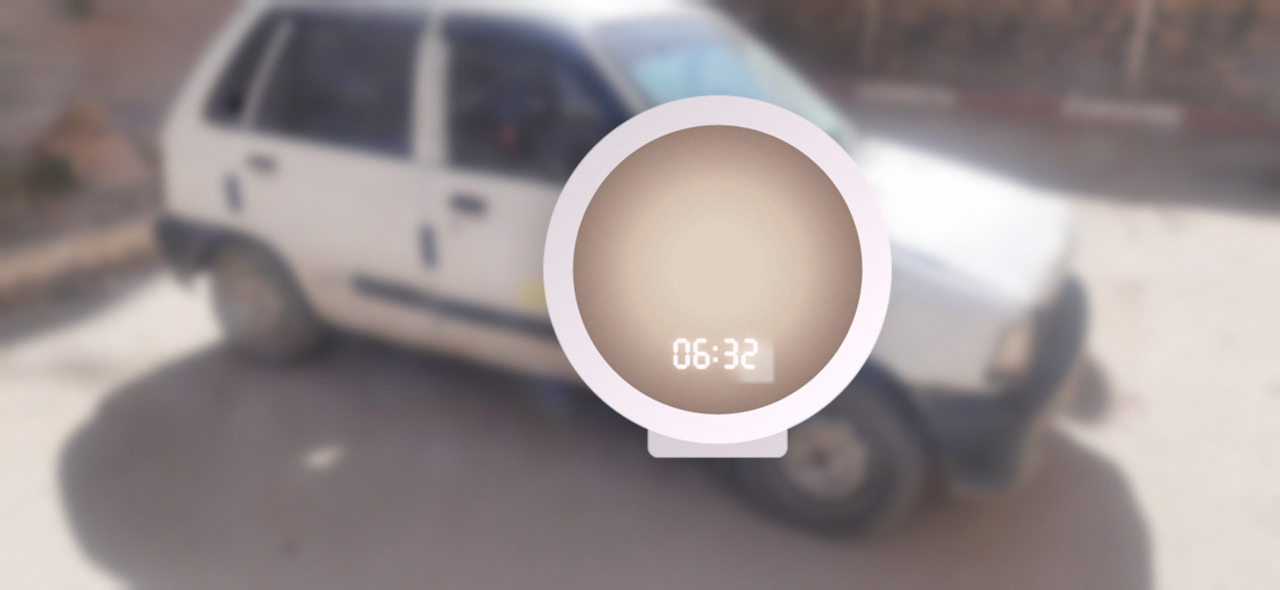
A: **6:32**
